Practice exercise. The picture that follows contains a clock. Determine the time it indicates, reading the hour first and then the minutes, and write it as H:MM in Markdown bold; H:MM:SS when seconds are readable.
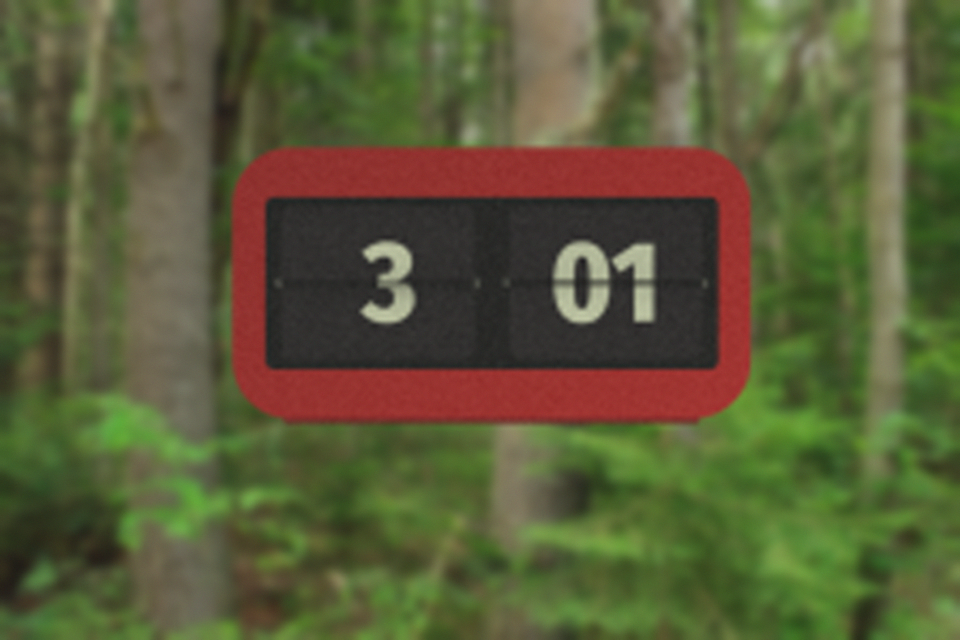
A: **3:01**
